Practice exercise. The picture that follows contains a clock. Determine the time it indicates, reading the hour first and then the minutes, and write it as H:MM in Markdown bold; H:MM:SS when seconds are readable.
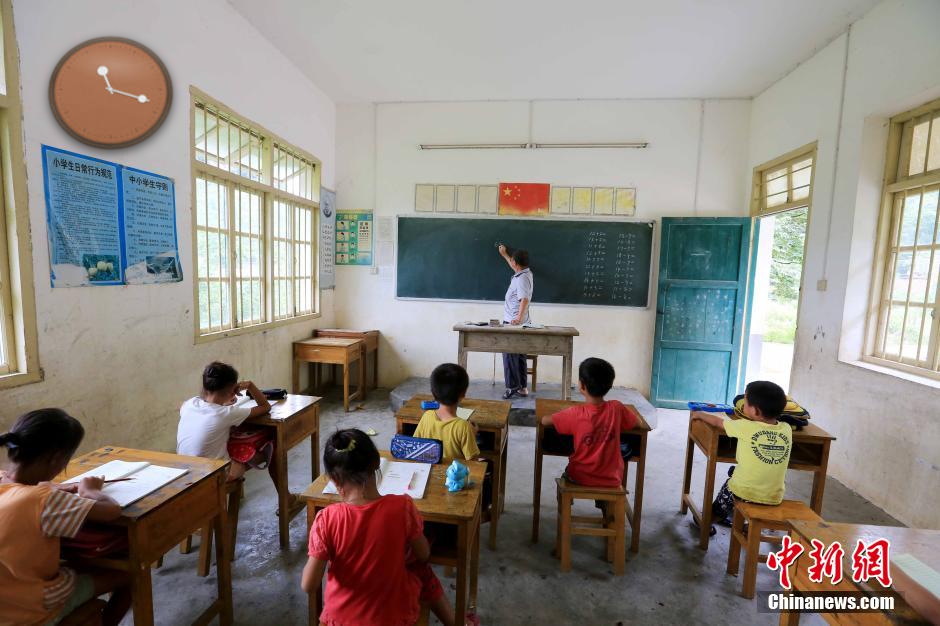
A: **11:18**
